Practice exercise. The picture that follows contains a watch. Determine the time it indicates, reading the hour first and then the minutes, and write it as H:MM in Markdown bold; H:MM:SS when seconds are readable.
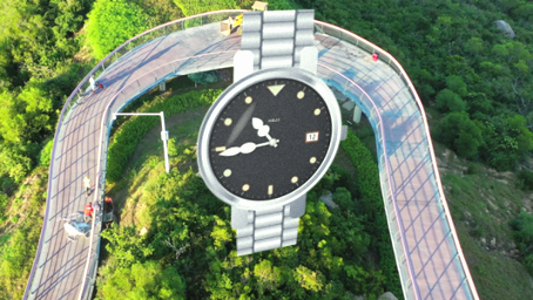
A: **10:44**
